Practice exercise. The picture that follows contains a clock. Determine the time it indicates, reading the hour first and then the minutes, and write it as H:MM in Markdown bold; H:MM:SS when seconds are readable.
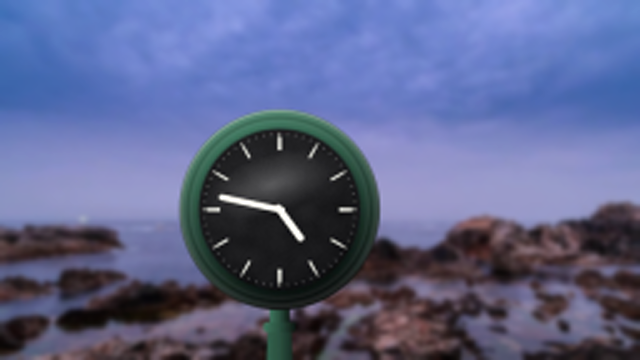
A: **4:47**
